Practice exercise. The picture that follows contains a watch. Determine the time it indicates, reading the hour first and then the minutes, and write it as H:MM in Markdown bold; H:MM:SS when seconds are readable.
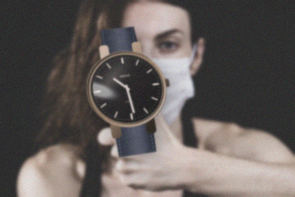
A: **10:29**
